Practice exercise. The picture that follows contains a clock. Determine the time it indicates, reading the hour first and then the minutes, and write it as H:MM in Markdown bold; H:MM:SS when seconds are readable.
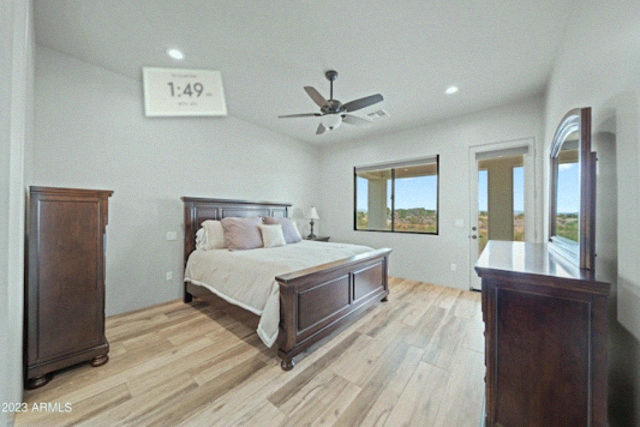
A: **1:49**
